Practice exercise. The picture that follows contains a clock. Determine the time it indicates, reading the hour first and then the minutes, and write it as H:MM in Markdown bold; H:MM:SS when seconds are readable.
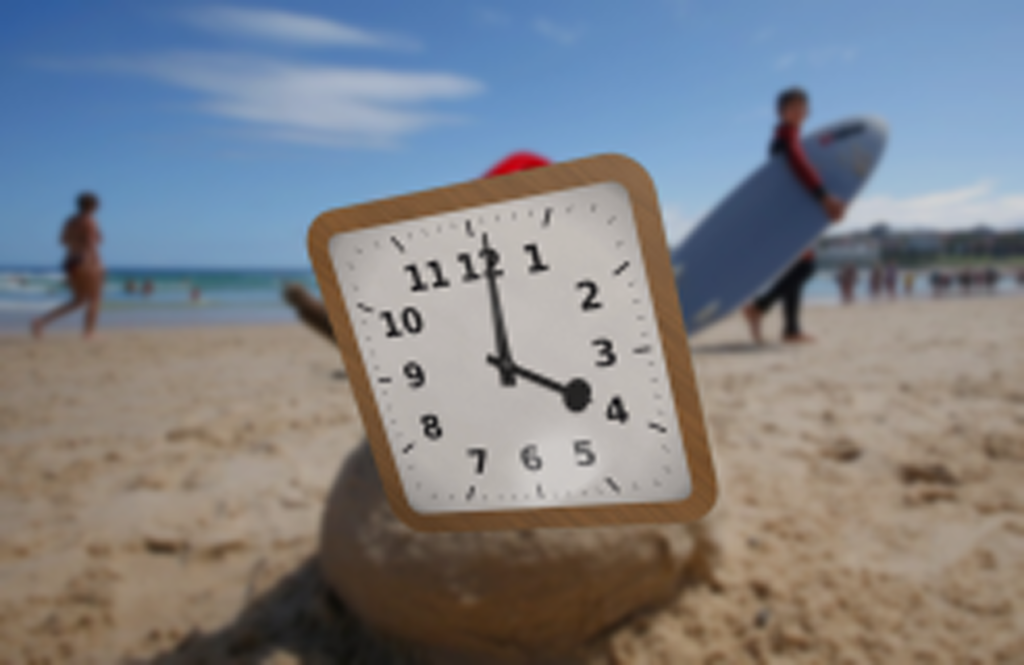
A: **4:01**
